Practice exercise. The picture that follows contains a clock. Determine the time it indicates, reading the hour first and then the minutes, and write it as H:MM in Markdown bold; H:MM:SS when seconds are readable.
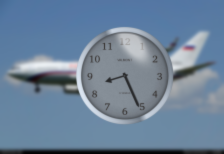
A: **8:26**
